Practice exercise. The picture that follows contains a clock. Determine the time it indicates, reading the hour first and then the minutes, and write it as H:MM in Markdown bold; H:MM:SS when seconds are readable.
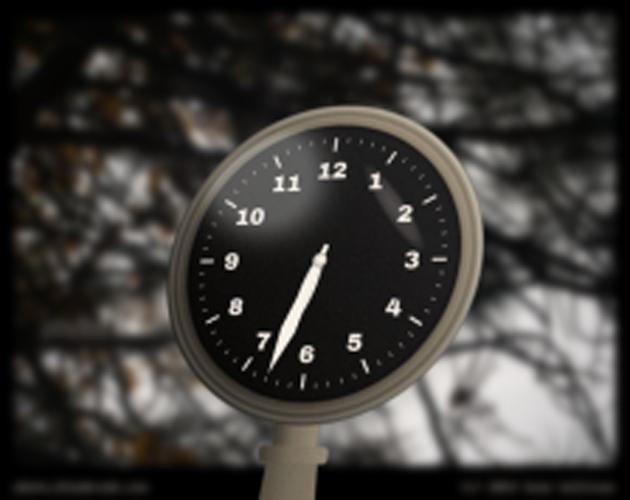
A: **6:33**
